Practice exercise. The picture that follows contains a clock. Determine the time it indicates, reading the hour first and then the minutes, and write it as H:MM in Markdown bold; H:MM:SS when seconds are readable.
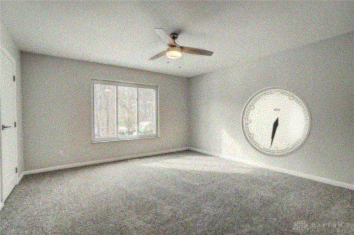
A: **6:32**
